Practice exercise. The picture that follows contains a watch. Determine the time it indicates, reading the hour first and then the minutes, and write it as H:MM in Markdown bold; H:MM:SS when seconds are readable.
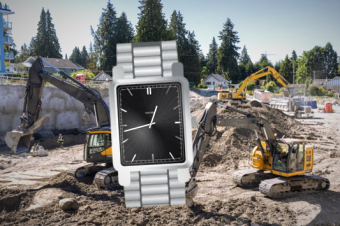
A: **12:43**
